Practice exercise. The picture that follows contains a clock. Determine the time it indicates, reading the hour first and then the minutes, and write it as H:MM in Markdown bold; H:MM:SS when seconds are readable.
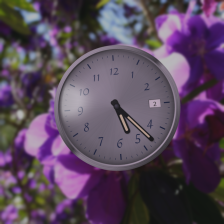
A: **5:23**
